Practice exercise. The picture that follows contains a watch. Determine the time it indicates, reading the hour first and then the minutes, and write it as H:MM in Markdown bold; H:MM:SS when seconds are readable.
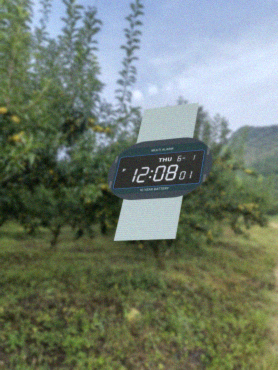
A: **12:08**
